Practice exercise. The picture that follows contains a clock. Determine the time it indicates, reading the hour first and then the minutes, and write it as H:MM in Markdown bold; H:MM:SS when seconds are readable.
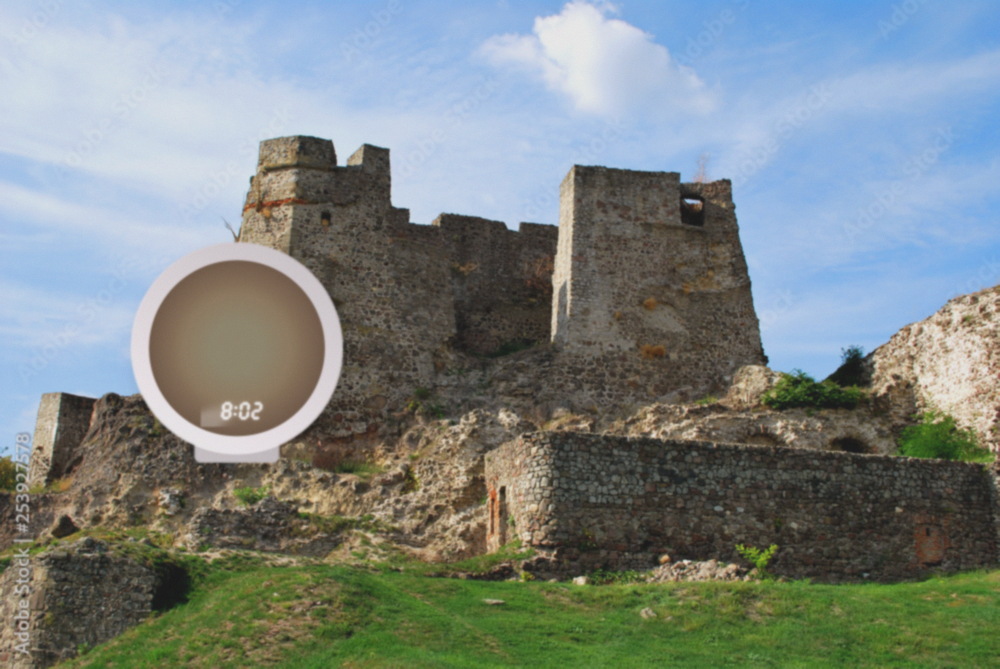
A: **8:02**
